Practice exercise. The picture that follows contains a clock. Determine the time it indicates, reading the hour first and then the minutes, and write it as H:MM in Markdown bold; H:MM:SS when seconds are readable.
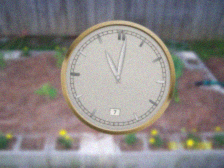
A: **11:01**
